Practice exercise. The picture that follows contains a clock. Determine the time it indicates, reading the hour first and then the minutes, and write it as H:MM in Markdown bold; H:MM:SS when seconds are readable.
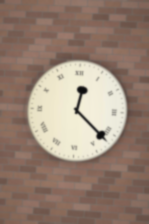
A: **12:22**
